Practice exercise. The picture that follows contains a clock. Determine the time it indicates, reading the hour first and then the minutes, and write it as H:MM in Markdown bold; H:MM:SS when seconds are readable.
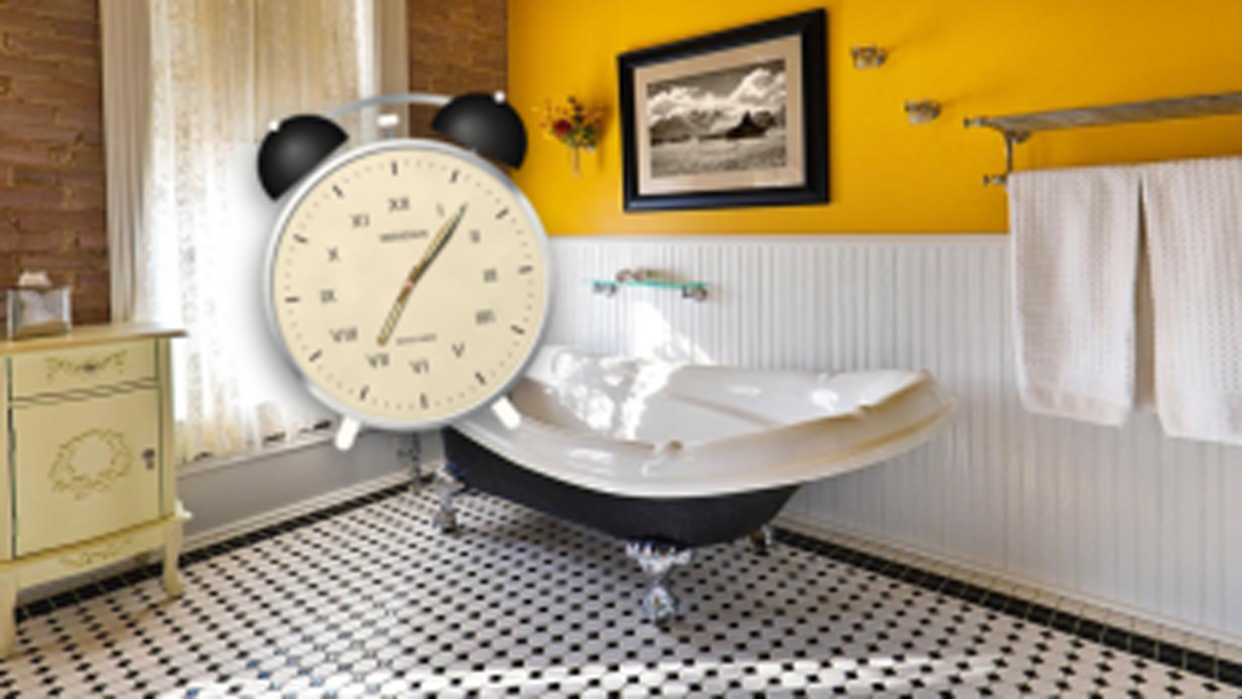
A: **7:07**
